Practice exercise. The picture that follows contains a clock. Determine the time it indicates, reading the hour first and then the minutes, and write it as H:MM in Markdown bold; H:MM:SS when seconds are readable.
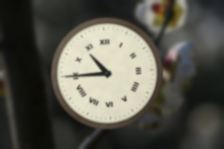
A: **10:45**
